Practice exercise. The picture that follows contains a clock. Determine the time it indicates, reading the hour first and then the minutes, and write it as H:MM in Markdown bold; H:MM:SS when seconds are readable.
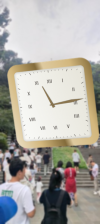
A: **11:14**
